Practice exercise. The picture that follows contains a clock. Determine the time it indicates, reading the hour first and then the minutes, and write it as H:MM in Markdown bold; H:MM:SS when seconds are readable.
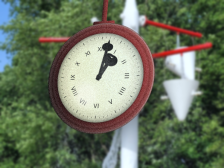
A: **1:02**
